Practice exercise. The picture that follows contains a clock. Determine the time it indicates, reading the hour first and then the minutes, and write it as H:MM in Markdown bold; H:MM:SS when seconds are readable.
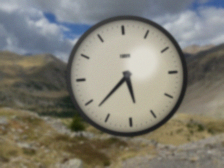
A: **5:38**
